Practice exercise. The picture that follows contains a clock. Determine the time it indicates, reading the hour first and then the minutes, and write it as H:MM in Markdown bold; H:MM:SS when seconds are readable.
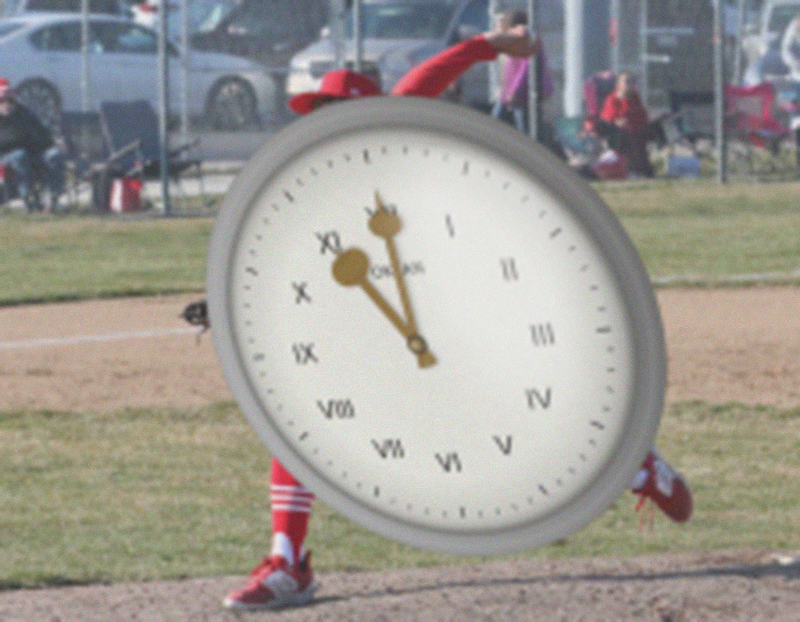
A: **11:00**
